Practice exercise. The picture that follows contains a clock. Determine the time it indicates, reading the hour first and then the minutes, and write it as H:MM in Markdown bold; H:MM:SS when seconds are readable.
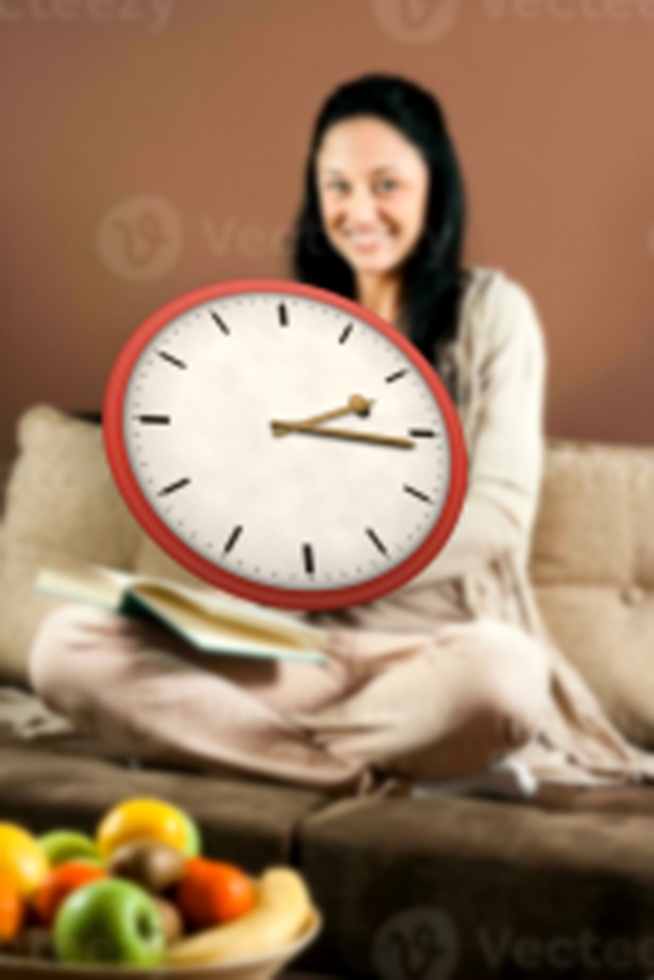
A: **2:16**
